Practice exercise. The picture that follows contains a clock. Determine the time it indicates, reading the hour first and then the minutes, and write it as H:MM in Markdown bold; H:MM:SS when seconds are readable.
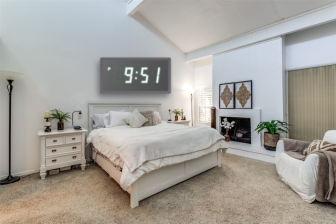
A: **9:51**
